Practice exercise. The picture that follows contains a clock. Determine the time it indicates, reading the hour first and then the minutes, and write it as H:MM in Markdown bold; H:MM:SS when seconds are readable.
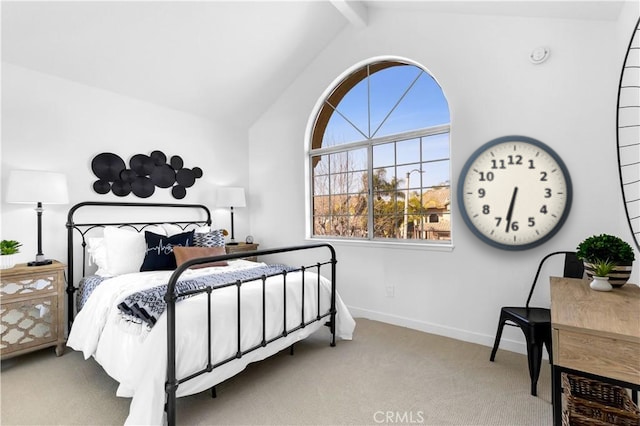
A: **6:32**
